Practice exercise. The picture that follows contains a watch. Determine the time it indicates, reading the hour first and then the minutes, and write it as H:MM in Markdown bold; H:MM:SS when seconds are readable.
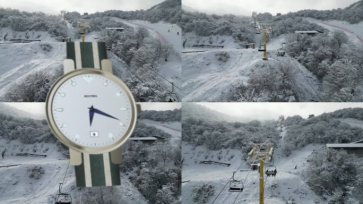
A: **6:19**
